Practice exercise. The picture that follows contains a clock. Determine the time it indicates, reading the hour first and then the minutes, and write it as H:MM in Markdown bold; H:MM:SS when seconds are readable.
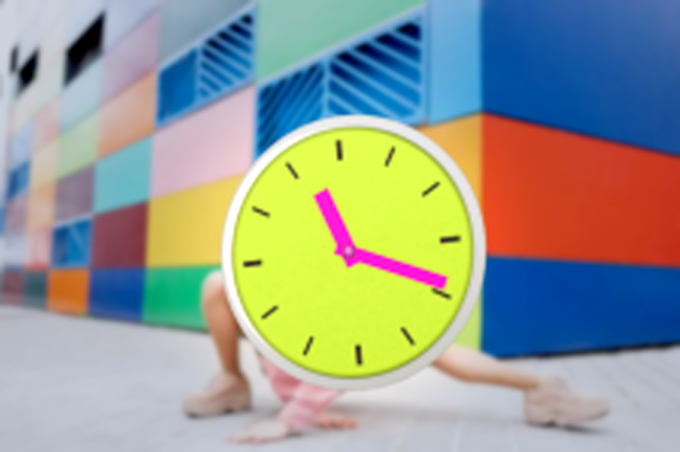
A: **11:19**
